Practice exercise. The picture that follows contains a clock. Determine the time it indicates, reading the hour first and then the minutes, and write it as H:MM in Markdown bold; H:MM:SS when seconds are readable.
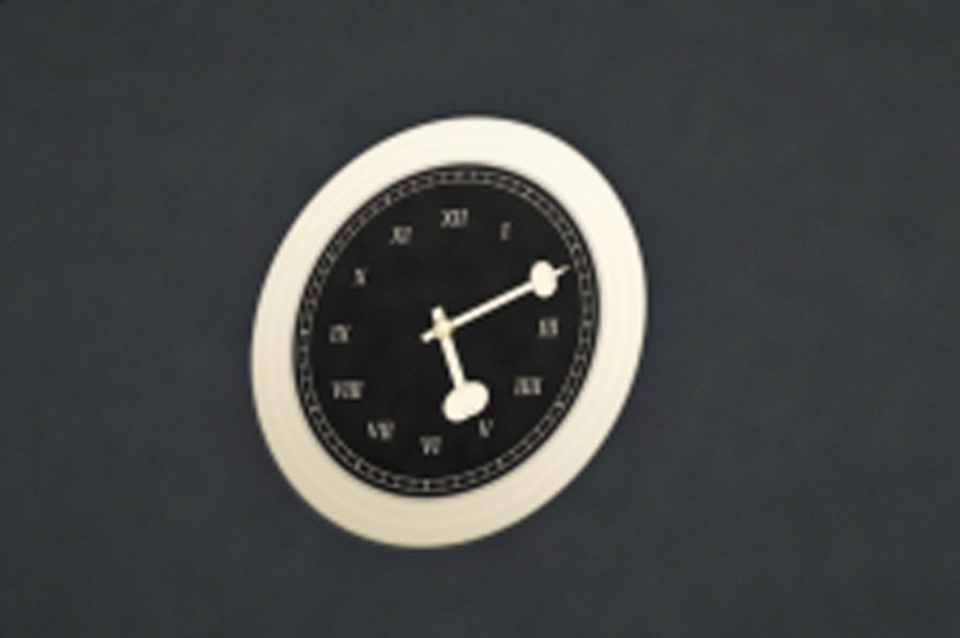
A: **5:11**
